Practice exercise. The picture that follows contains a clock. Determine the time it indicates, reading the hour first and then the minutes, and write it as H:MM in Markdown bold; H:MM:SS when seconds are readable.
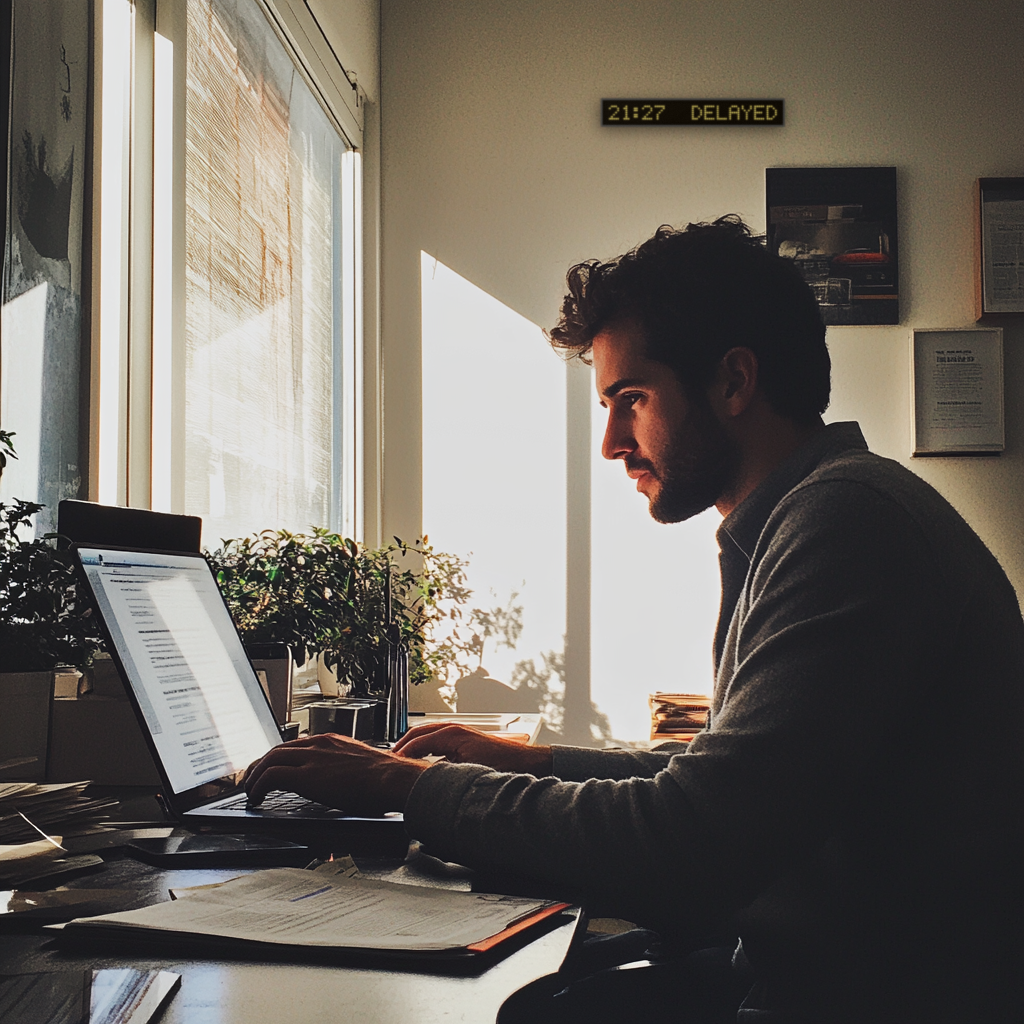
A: **21:27**
